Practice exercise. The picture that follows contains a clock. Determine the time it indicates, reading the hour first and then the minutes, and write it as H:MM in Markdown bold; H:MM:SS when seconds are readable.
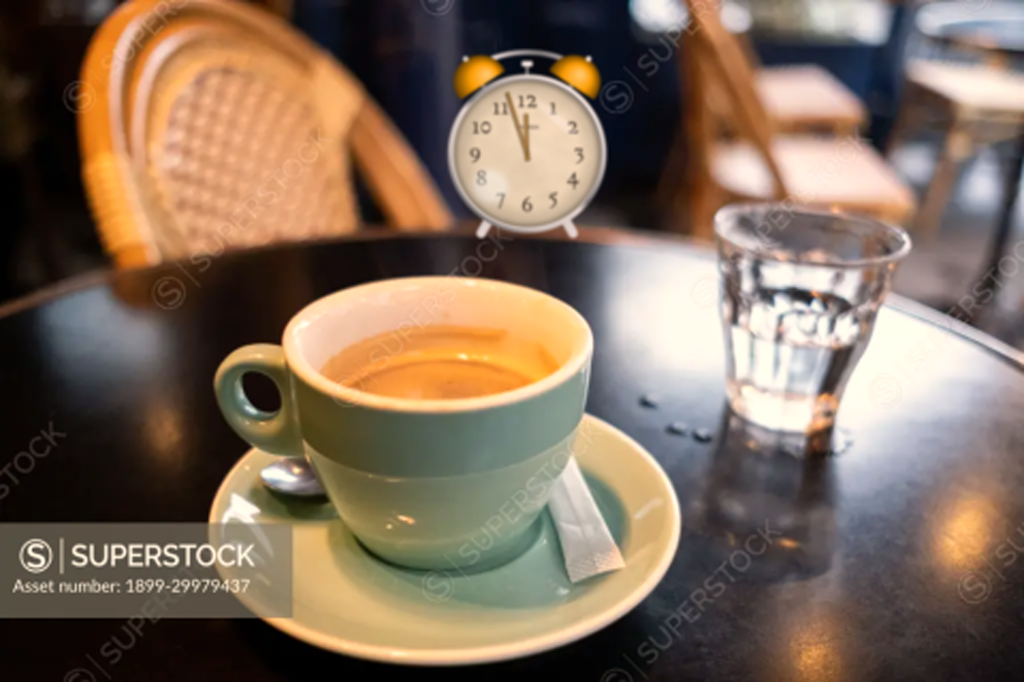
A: **11:57**
